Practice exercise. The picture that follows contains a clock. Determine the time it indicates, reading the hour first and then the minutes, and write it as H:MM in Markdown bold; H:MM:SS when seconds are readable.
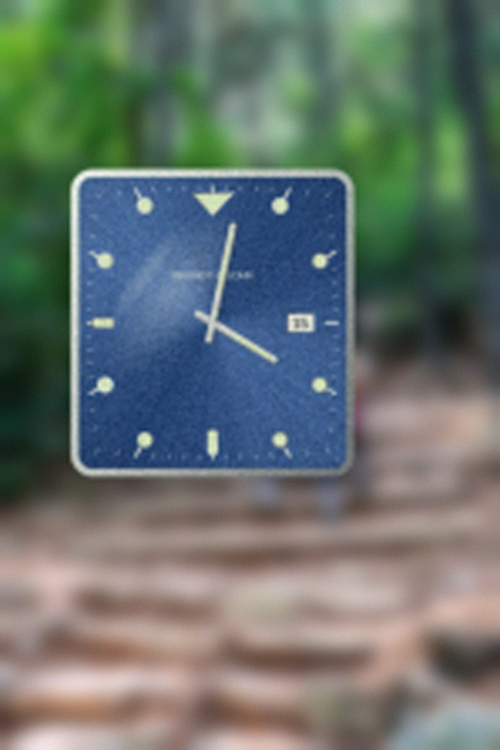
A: **4:02**
